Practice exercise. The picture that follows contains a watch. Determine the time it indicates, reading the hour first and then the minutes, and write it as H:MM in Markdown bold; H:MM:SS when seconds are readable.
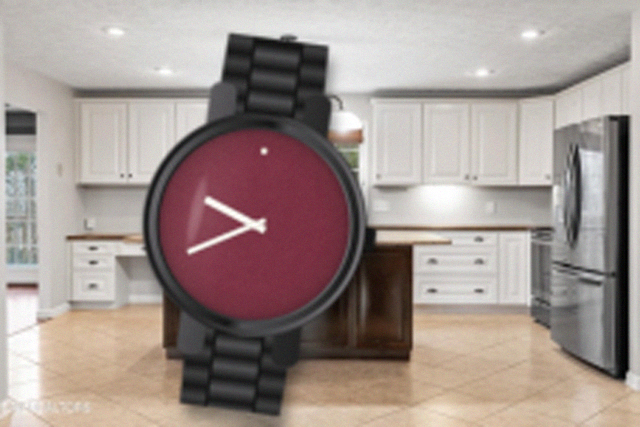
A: **9:40**
